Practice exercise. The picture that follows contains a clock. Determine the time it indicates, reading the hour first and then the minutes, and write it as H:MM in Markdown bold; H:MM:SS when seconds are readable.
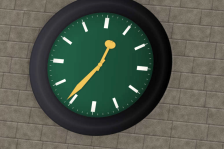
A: **12:36**
